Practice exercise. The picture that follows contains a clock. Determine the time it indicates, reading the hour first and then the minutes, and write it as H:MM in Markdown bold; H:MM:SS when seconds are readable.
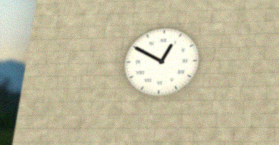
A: **12:50**
